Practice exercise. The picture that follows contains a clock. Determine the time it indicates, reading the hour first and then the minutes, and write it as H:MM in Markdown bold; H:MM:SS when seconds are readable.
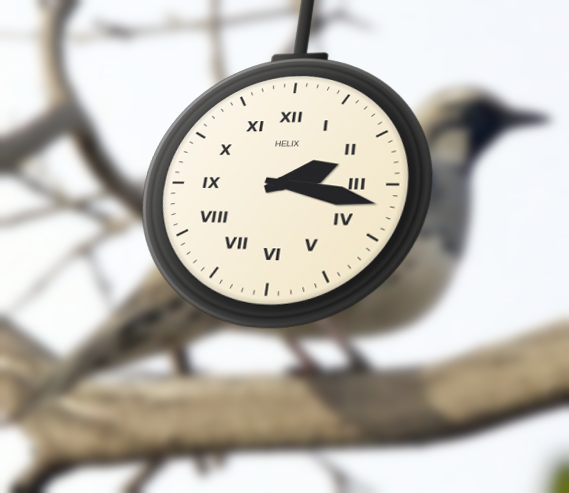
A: **2:17**
